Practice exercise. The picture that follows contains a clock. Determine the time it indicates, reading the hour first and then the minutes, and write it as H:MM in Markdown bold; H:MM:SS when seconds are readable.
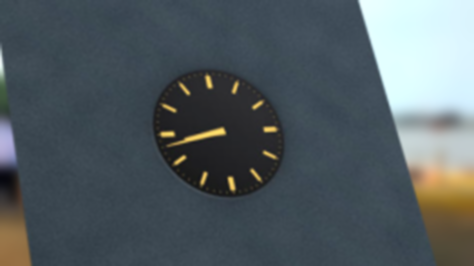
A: **8:43**
